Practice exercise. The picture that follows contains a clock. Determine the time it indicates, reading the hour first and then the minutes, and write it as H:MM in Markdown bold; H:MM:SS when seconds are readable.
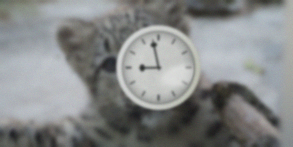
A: **8:58**
